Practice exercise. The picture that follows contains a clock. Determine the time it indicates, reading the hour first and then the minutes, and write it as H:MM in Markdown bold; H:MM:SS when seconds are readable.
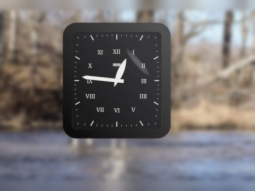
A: **12:46**
